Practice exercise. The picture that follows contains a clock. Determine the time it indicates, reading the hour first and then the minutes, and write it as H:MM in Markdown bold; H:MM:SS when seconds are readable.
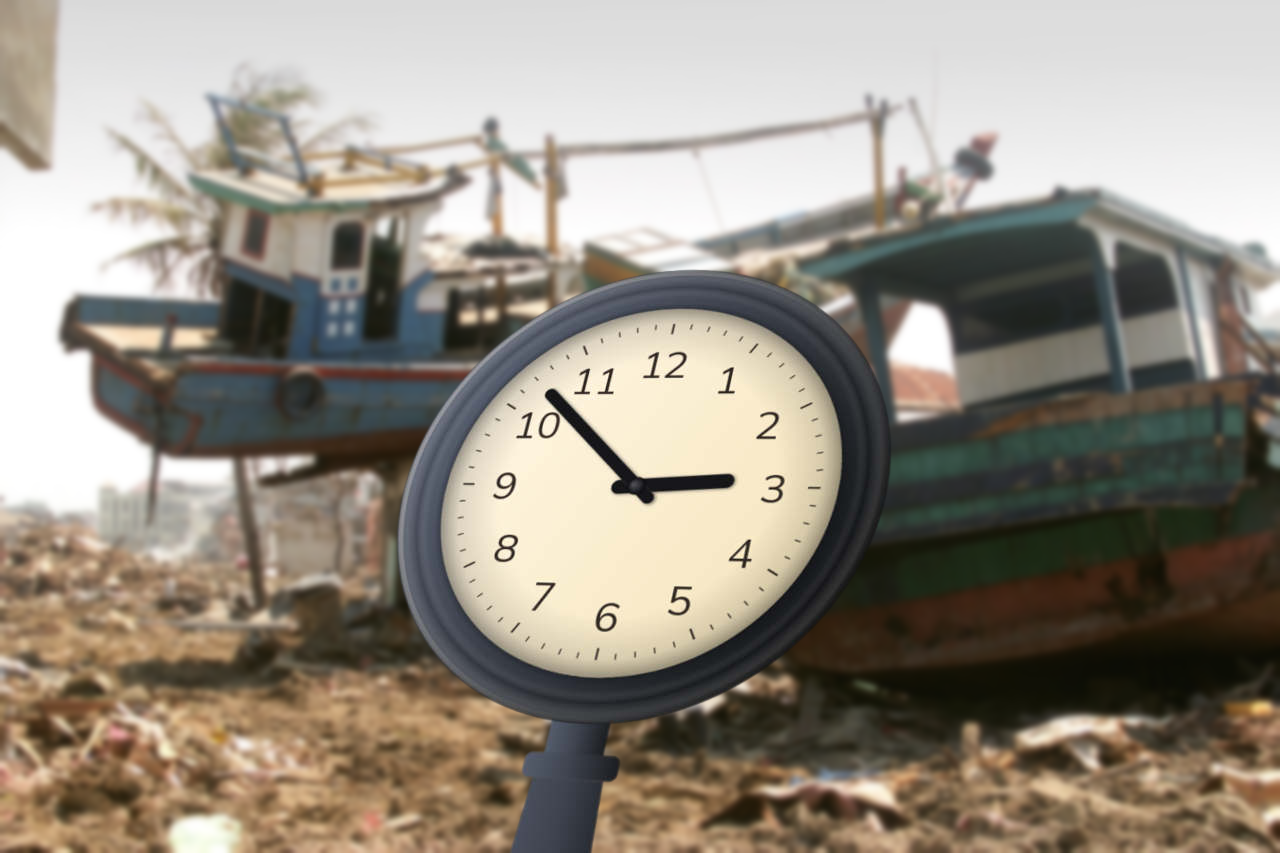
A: **2:52**
